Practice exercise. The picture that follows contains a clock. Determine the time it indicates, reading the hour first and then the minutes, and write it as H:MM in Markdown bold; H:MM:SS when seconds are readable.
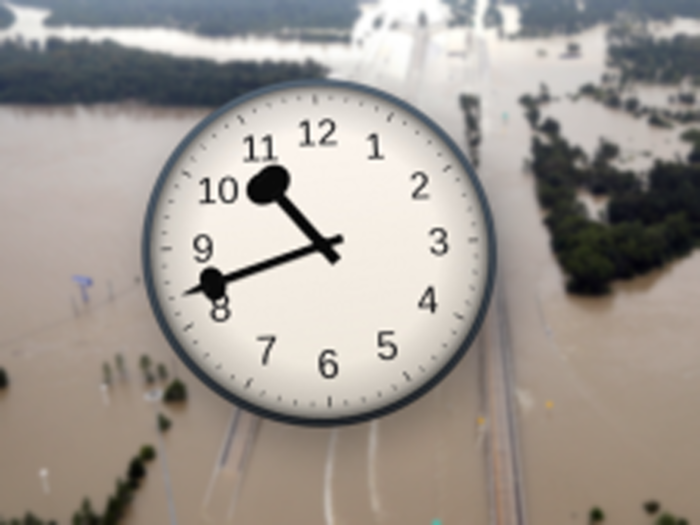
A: **10:42**
